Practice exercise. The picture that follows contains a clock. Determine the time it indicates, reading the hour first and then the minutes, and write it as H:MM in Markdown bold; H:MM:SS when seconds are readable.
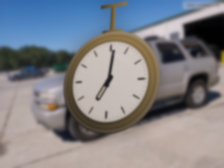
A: **7:01**
